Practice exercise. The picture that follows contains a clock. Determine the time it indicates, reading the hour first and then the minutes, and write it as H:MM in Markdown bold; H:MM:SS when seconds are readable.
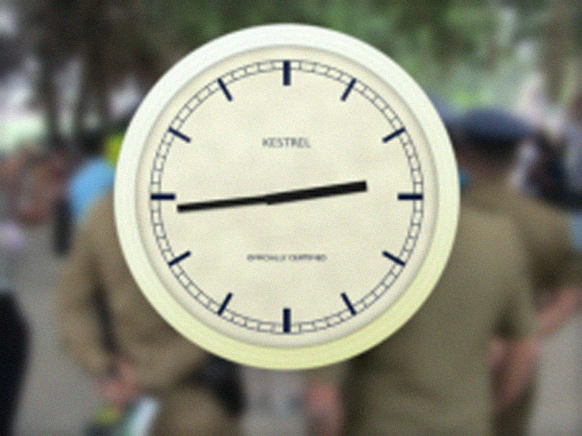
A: **2:44**
